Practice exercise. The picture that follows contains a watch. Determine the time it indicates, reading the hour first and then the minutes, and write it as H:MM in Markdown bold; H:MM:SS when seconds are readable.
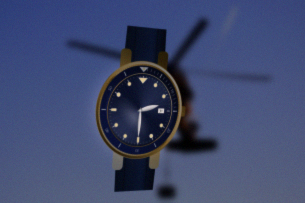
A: **2:30**
